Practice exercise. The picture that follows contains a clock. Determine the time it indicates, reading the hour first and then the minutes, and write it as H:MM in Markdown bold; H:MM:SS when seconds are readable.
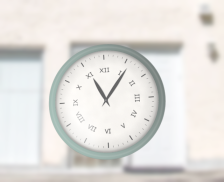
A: **11:06**
